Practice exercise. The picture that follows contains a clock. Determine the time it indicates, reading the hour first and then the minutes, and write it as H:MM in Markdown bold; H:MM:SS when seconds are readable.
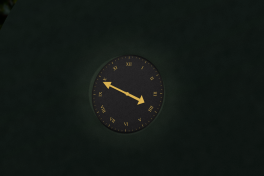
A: **3:49**
